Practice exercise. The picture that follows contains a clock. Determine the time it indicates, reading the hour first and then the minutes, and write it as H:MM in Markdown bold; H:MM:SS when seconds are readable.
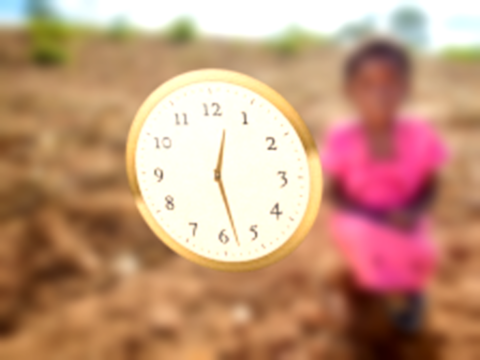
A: **12:28**
